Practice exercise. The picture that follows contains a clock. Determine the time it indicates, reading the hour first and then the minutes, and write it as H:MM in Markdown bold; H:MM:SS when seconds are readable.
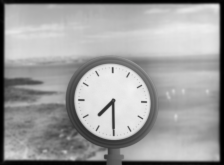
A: **7:30**
